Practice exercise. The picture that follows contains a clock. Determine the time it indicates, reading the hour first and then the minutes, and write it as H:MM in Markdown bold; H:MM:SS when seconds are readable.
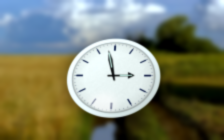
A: **2:58**
